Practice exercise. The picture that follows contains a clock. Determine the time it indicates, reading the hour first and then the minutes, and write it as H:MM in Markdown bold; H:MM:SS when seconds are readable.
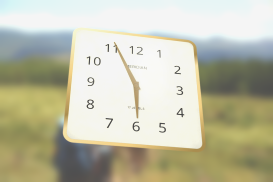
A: **5:56**
